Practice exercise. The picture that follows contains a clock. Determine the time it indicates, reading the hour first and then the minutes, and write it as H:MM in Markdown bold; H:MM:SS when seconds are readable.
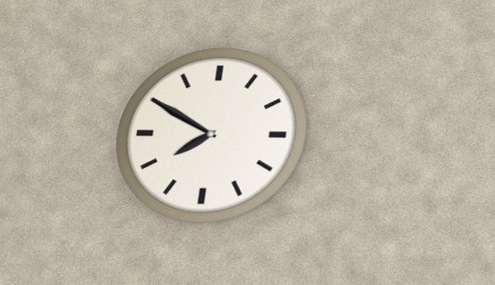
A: **7:50**
